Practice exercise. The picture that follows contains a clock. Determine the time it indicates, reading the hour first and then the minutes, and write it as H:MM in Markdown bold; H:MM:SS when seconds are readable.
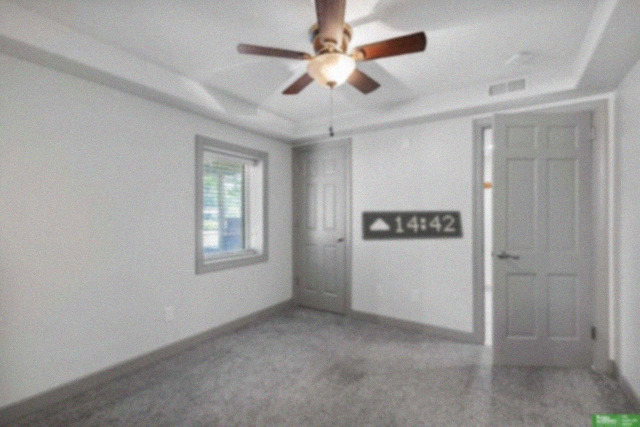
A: **14:42**
